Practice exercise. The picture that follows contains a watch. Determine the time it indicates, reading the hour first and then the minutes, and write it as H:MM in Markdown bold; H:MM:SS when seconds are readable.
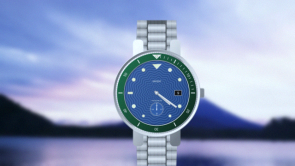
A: **4:21**
